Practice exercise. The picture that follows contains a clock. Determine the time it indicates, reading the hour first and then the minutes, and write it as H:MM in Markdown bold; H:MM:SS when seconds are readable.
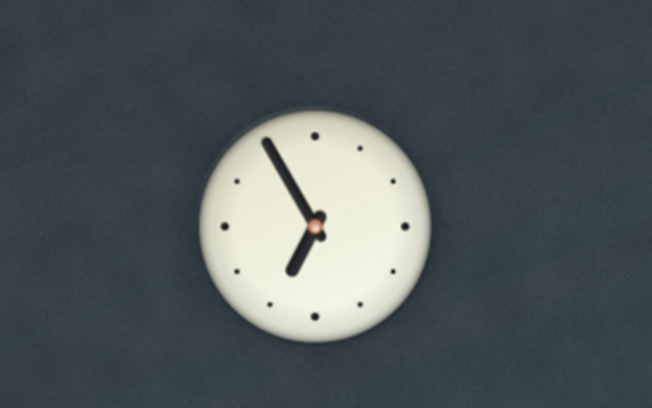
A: **6:55**
